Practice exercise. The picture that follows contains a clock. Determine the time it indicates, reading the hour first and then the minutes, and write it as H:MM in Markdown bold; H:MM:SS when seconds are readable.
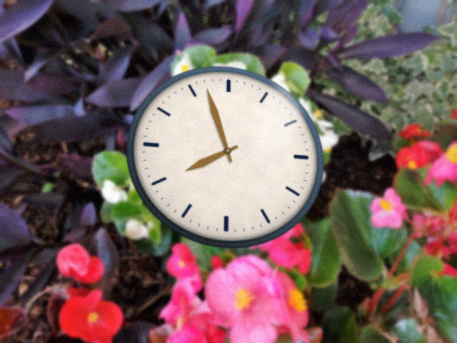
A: **7:57**
